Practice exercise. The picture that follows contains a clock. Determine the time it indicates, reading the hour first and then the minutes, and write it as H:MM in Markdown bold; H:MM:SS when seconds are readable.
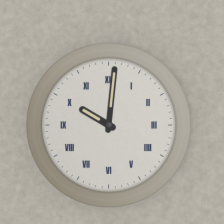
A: **10:01**
